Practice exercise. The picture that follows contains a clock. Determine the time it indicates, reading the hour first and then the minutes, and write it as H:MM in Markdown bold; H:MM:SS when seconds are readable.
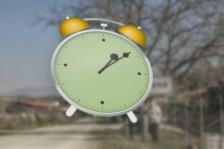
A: **1:08**
